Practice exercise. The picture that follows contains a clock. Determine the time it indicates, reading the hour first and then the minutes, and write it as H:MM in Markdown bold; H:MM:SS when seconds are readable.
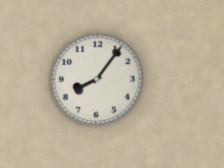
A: **8:06**
